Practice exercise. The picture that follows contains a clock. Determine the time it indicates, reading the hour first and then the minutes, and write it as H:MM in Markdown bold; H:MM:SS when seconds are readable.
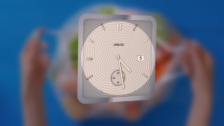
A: **4:28**
